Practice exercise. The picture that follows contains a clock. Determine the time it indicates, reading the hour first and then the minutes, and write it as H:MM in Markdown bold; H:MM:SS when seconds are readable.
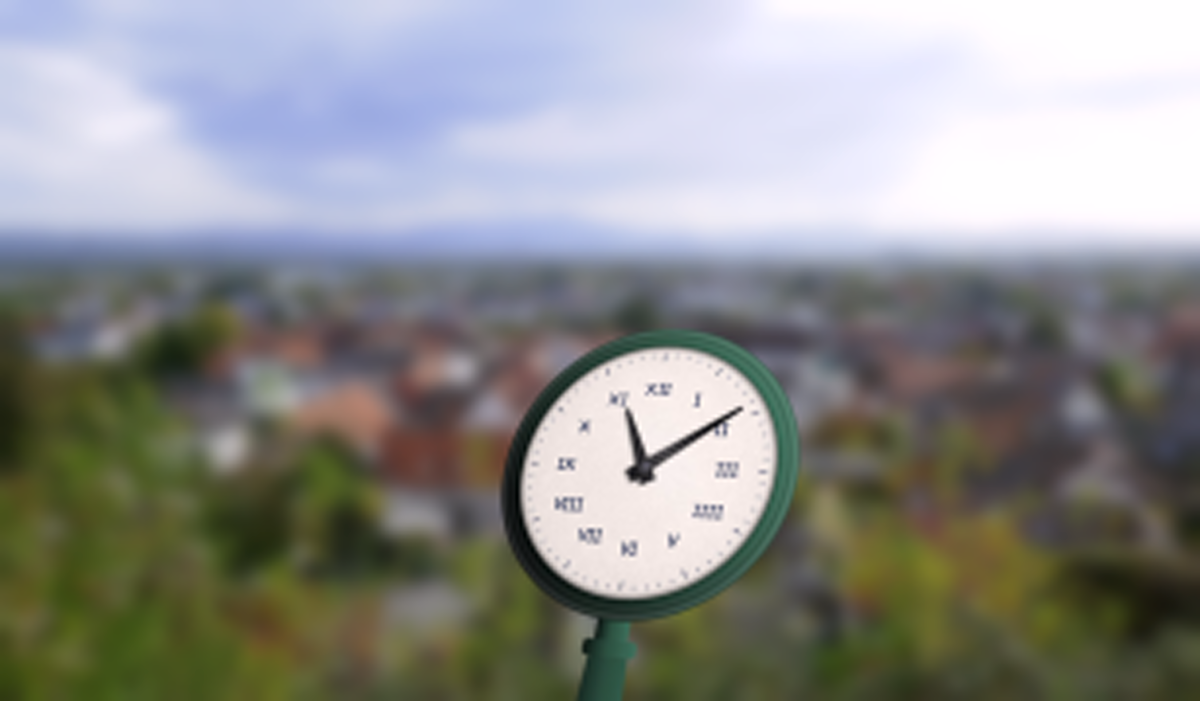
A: **11:09**
